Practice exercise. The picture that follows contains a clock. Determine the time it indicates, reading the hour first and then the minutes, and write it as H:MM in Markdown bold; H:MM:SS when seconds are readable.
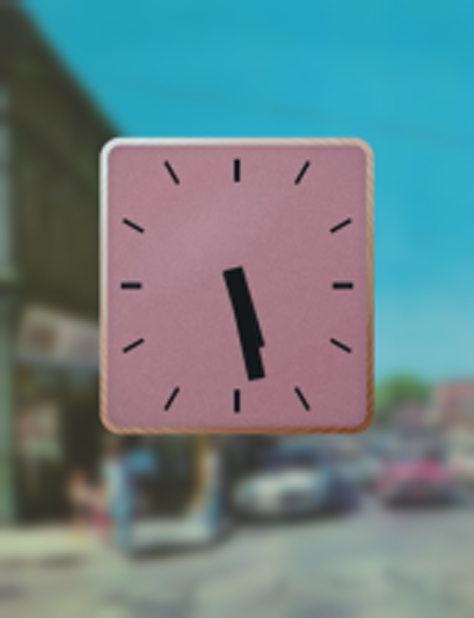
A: **5:28**
